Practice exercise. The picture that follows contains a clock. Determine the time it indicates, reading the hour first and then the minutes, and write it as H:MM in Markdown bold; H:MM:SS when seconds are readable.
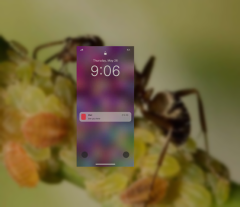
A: **9:06**
